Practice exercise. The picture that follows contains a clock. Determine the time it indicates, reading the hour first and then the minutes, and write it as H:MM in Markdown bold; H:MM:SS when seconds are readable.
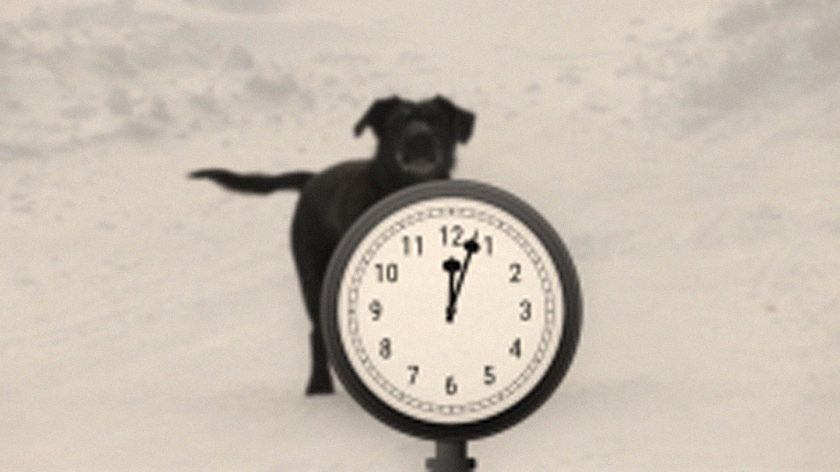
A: **12:03**
